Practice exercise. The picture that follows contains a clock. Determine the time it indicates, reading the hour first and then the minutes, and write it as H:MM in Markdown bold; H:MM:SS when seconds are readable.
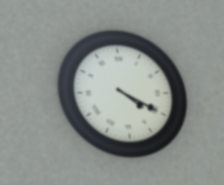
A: **4:20**
